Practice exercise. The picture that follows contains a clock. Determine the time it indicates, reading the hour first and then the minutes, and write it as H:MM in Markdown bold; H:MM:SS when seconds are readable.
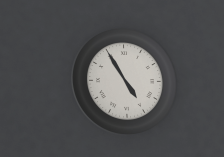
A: **4:55**
